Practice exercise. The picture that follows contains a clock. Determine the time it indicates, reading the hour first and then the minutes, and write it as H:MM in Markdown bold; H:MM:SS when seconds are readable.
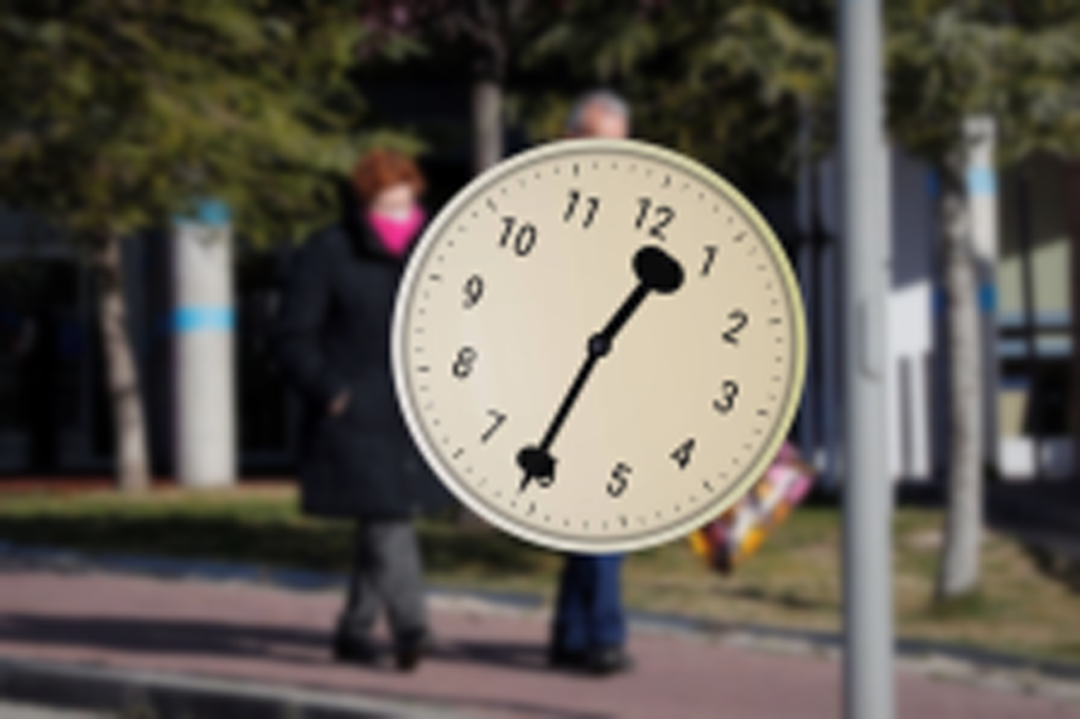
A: **12:31**
